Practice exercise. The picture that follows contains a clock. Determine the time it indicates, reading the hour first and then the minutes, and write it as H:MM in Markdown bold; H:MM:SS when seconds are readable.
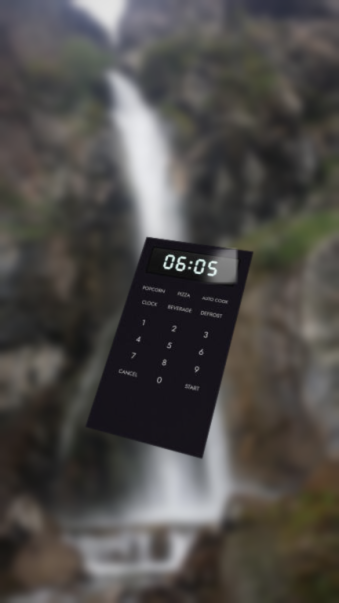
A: **6:05**
